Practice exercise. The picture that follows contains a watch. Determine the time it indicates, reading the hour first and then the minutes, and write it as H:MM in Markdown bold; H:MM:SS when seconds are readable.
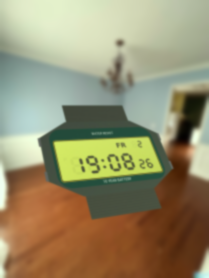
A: **19:08**
